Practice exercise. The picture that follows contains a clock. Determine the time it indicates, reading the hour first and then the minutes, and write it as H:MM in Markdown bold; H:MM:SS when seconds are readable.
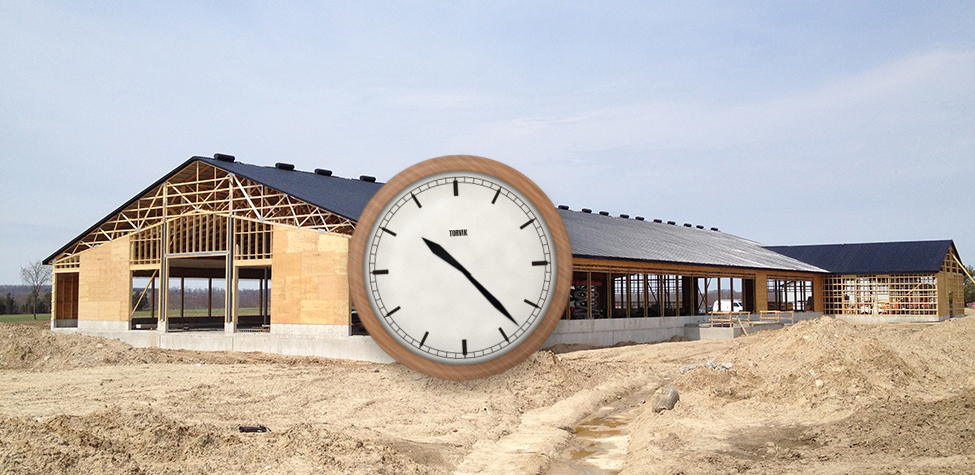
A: **10:23**
